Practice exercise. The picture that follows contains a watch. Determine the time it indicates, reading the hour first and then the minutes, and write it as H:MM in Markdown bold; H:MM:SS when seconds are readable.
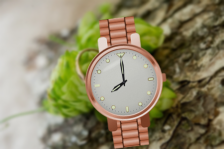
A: **8:00**
